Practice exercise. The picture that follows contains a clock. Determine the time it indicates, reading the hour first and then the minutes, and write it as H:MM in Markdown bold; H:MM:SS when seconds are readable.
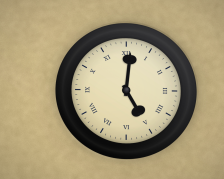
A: **5:01**
